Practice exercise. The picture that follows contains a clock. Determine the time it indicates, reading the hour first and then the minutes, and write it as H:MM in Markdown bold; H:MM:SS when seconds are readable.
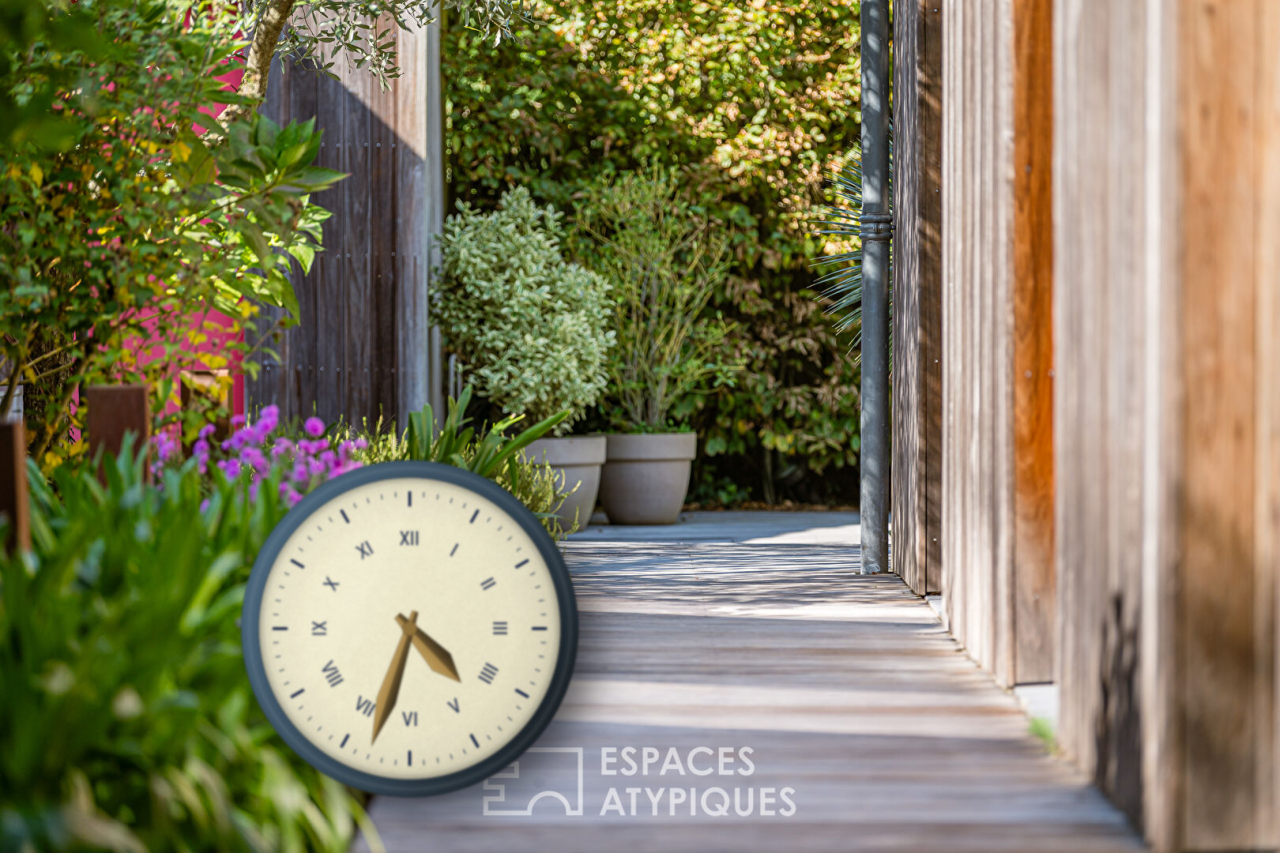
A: **4:33**
